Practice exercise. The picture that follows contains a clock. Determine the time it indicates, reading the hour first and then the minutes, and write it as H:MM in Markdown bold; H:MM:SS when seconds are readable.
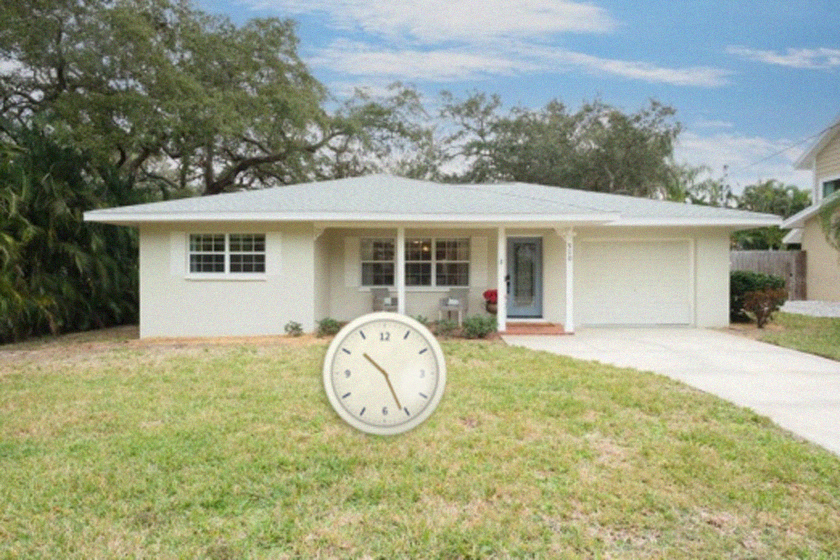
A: **10:26**
